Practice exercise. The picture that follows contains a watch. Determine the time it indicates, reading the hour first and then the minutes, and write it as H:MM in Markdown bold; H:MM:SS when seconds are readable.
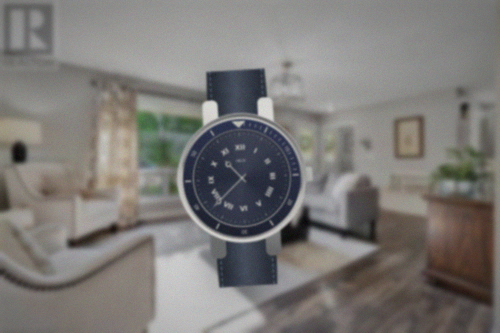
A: **10:38**
